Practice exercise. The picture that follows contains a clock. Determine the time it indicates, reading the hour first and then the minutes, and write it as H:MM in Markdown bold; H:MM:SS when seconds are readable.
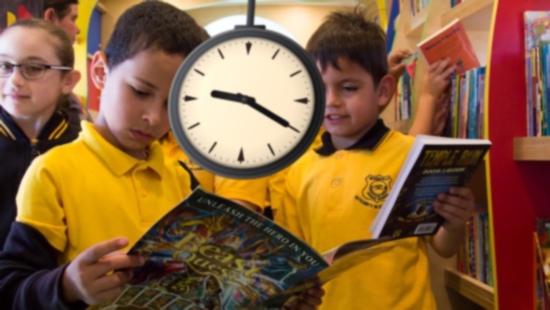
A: **9:20**
